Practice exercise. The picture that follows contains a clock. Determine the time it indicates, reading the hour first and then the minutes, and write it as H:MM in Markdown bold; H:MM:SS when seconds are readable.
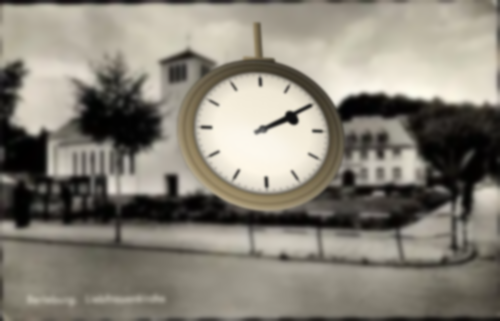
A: **2:10**
